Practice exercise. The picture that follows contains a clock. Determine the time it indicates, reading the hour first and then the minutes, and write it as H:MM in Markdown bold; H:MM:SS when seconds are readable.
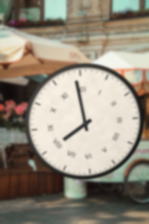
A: **7:59**
